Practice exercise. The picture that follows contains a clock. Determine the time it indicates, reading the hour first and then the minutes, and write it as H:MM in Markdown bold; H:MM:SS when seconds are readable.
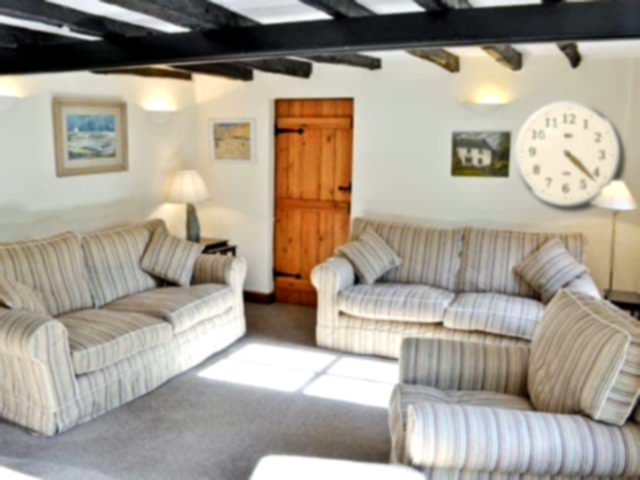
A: **4:22**
